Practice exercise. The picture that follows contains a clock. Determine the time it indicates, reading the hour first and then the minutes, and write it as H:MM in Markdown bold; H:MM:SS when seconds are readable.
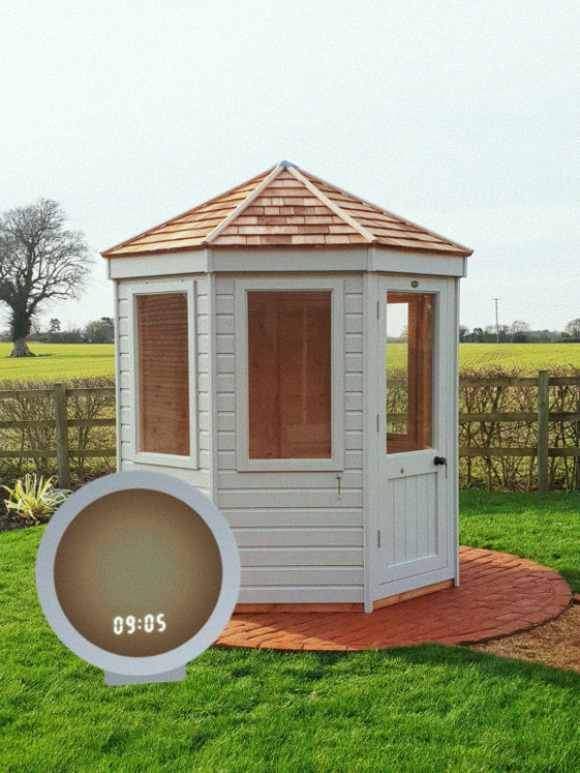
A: **9:05**
